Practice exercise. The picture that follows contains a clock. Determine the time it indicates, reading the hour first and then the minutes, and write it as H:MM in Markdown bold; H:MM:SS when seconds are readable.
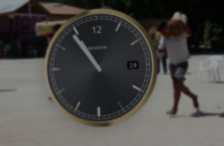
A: **10:54**
